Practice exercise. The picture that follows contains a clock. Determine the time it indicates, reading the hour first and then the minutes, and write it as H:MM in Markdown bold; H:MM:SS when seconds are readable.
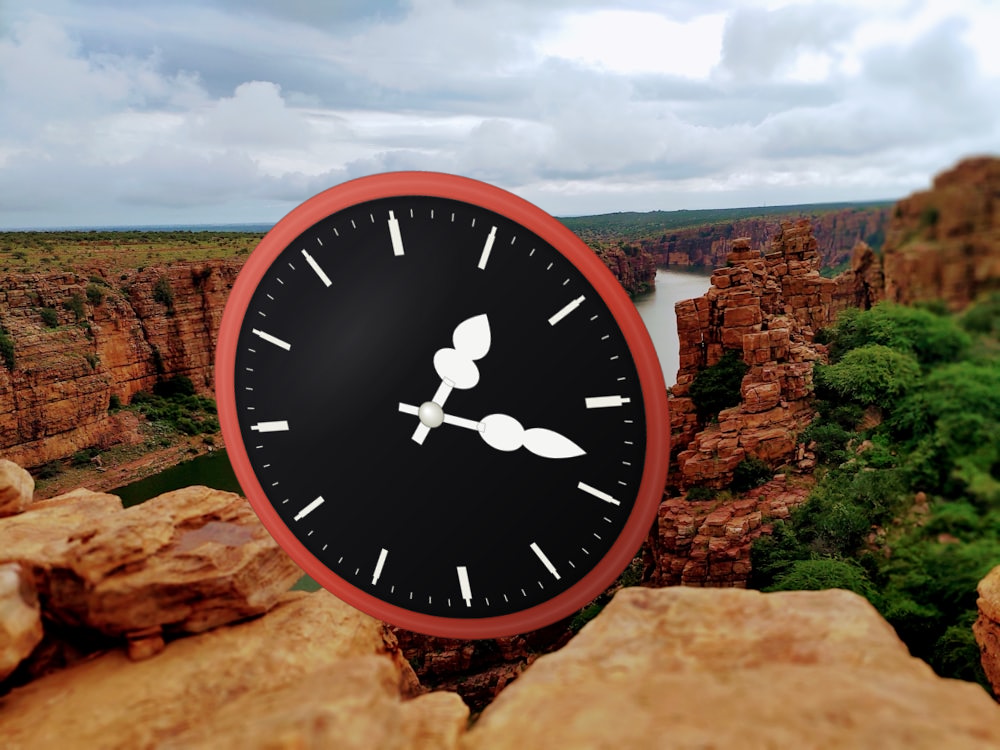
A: **1:18**
